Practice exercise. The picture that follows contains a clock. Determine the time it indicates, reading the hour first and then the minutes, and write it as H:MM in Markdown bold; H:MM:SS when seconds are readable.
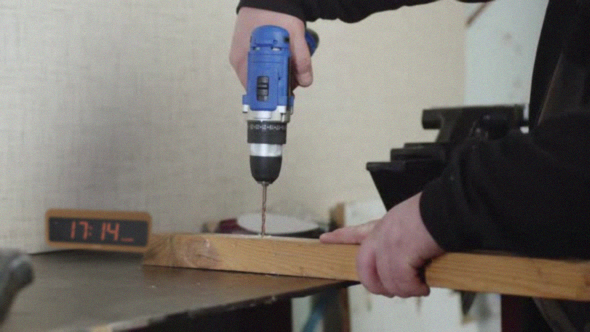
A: **17:14**
